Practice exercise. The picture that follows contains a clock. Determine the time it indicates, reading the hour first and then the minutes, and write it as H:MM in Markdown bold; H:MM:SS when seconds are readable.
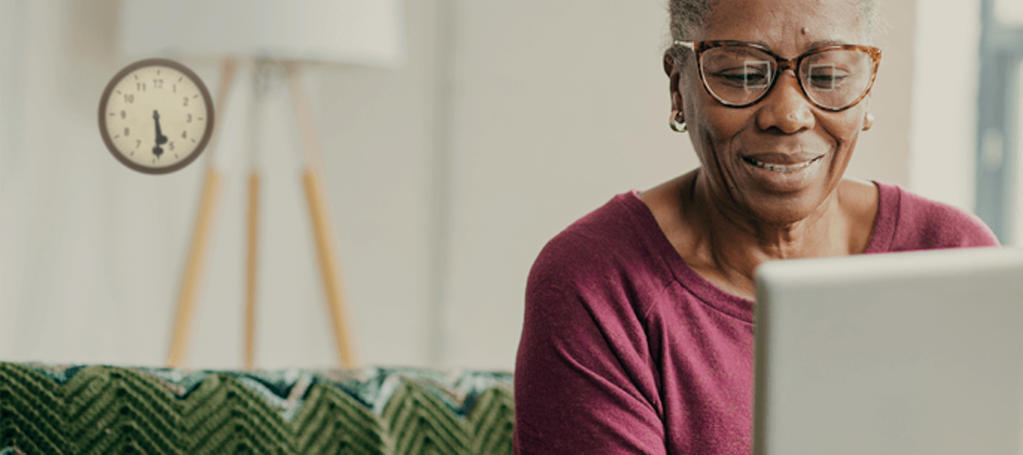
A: **5:29**
